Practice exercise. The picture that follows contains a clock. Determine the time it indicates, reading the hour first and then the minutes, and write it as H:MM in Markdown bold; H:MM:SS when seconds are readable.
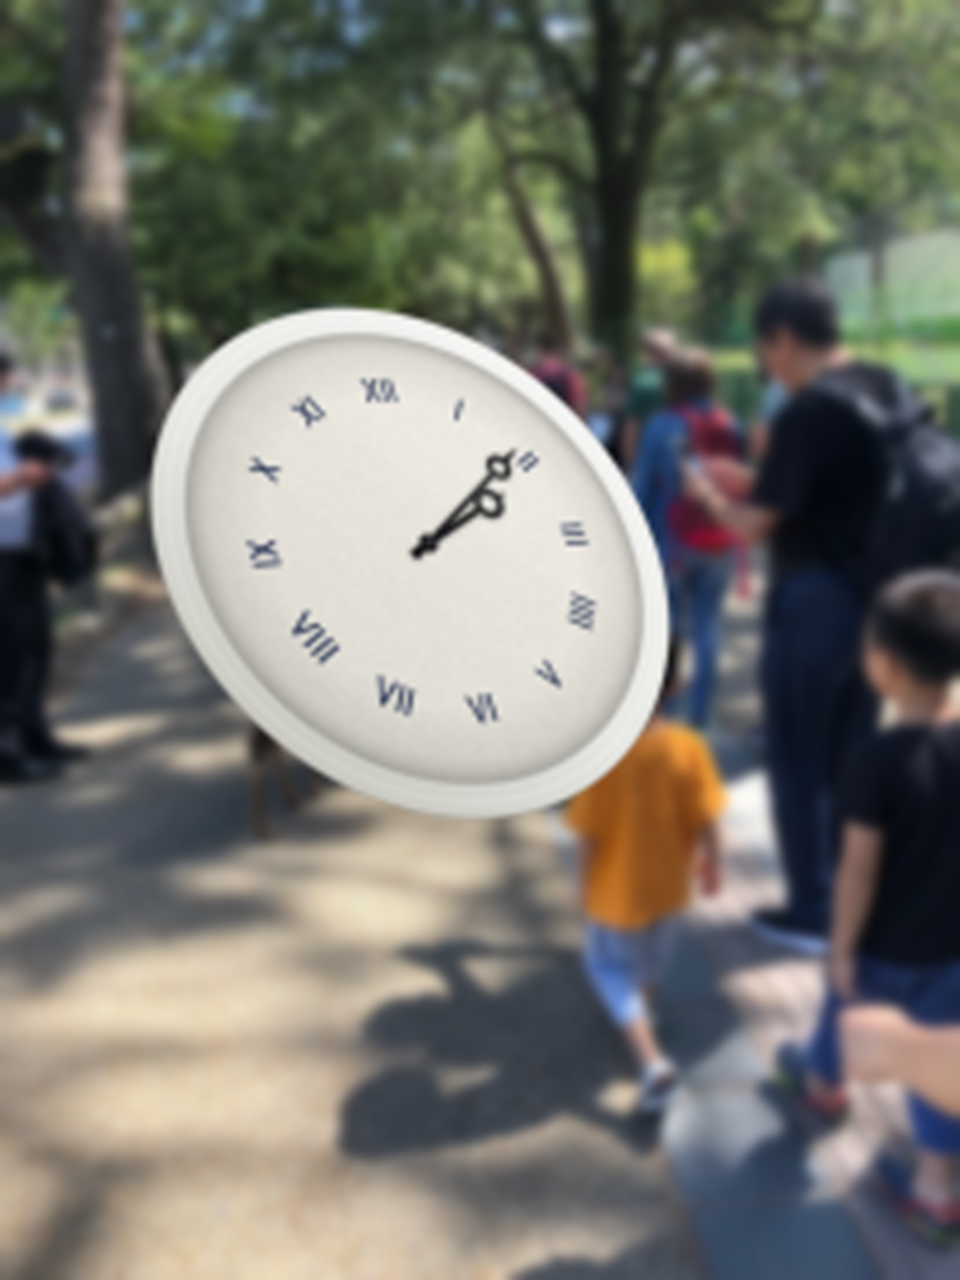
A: **2:09**
